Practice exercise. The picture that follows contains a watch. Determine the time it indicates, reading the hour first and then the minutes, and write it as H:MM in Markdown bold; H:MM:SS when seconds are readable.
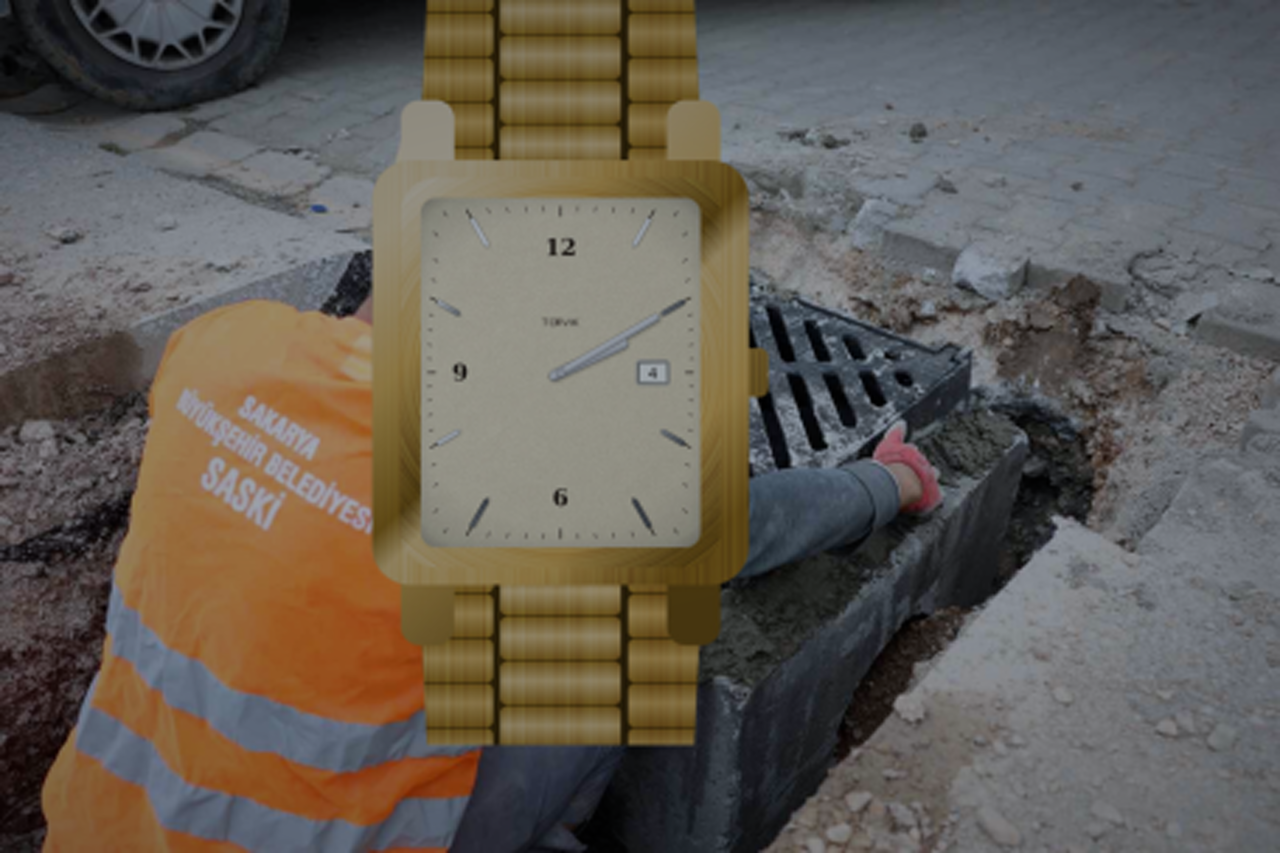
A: **2:10**
